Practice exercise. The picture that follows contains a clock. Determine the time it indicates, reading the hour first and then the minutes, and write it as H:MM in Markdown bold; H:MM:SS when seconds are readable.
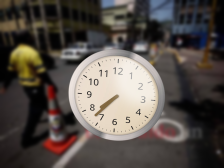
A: **7:37**
